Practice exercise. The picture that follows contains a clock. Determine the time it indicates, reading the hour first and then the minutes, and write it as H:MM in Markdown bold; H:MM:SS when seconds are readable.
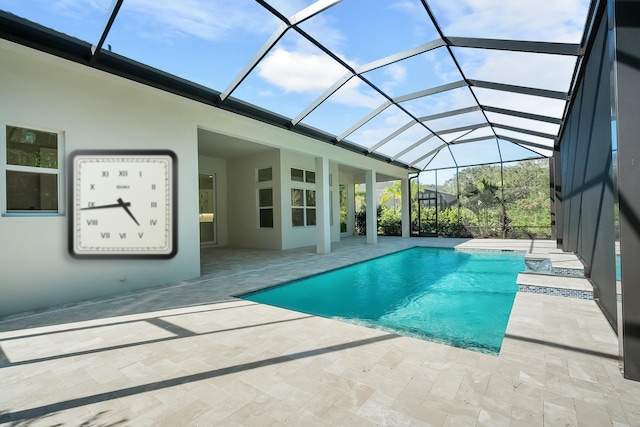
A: **4:44**
